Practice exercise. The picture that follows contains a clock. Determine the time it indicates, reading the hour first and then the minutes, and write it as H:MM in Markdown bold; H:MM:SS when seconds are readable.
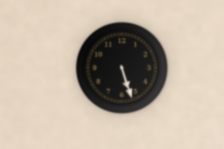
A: **5:27**
